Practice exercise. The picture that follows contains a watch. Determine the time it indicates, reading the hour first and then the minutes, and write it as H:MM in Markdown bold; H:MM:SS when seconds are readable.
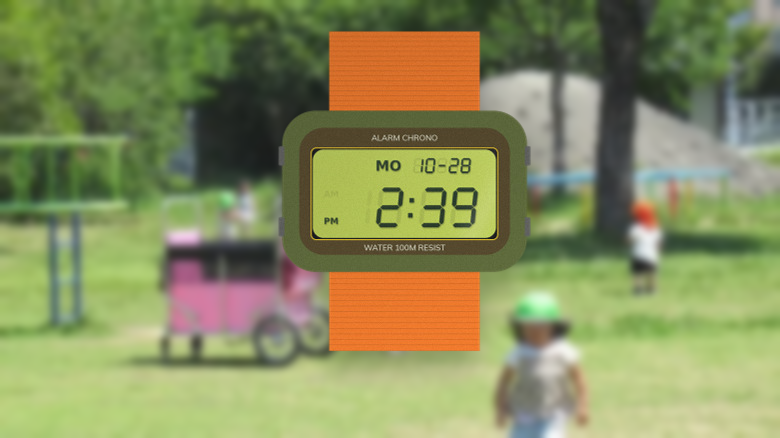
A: **2:39**
